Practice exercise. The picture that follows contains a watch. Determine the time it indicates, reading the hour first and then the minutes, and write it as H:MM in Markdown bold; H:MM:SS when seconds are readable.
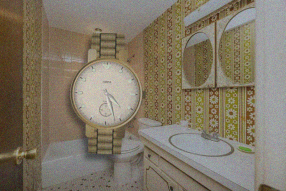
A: **4:27**
